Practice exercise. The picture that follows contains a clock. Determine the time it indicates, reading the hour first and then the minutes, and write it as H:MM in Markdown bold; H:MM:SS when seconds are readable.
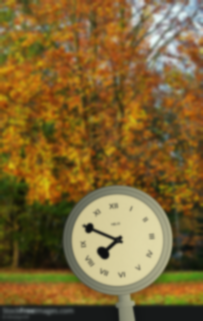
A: **7:50**
